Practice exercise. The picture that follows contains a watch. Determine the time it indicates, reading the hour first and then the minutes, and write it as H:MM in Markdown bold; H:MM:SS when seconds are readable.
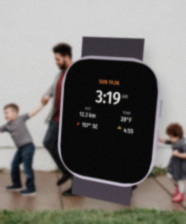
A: **3:19**
